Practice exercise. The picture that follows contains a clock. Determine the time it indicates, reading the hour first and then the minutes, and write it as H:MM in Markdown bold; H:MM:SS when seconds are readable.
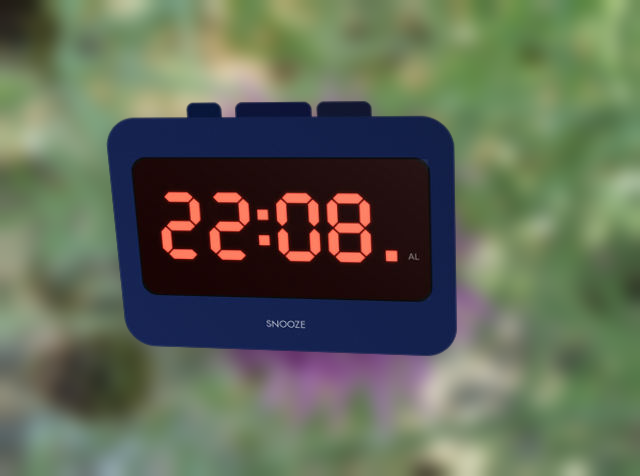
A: **22:08**
